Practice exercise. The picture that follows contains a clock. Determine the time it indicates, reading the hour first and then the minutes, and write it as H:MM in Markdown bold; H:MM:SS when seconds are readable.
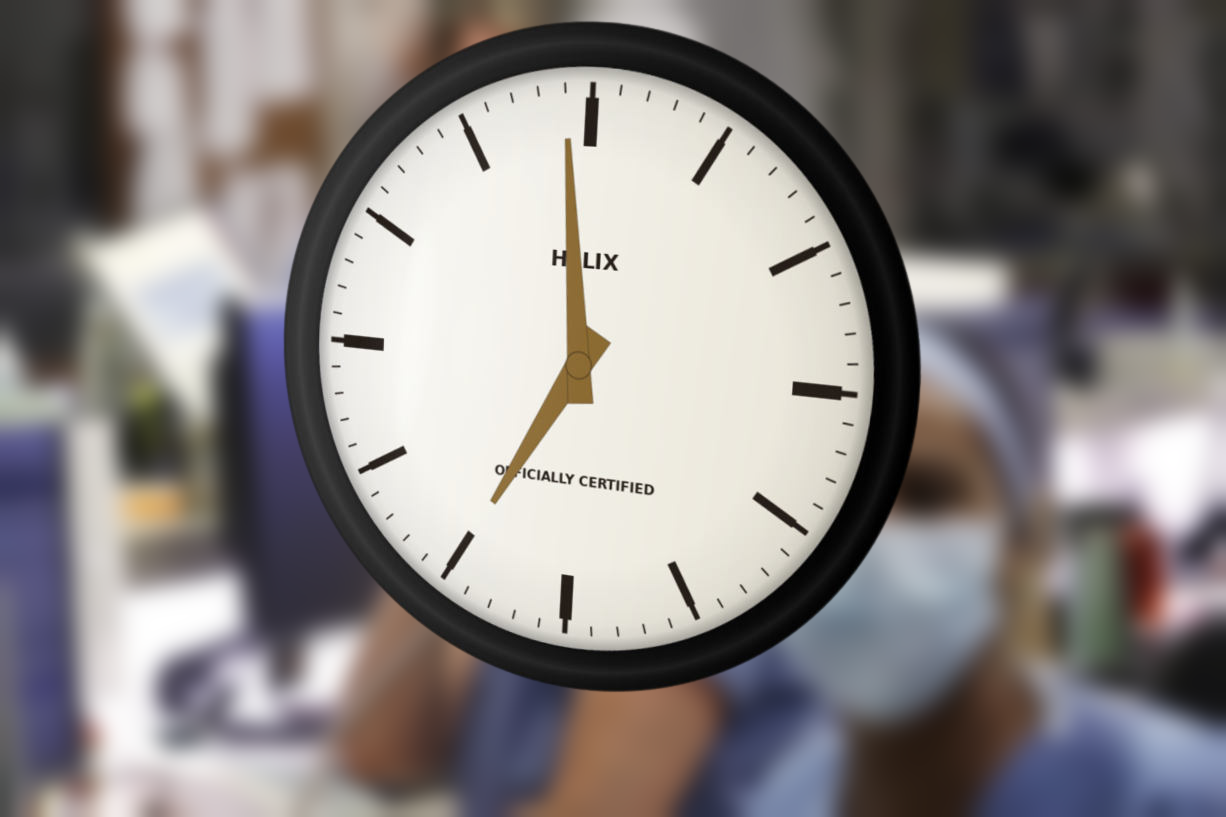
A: **6:59**
